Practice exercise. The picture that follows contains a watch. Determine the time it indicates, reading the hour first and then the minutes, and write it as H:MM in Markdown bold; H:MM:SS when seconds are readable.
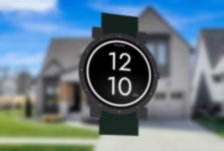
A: **12:10**
